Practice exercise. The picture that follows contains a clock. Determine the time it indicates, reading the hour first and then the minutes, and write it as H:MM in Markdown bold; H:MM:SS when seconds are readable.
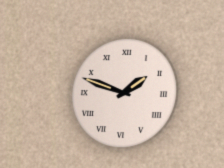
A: **1:48**
